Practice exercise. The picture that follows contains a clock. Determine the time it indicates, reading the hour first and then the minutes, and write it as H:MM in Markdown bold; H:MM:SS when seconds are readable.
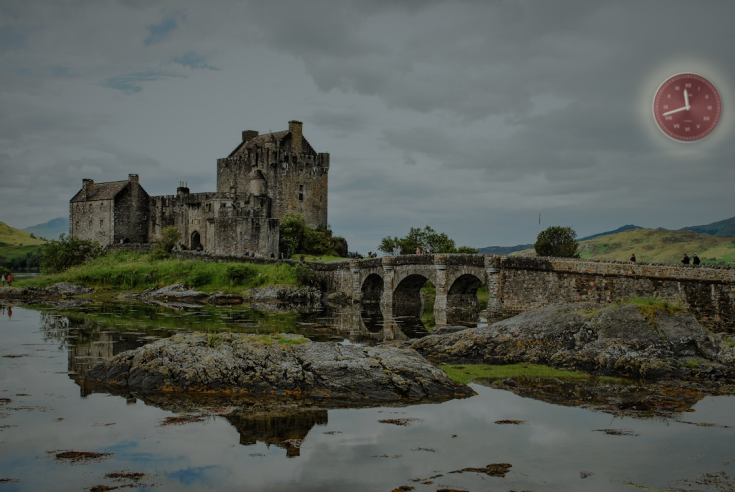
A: **11:42**
